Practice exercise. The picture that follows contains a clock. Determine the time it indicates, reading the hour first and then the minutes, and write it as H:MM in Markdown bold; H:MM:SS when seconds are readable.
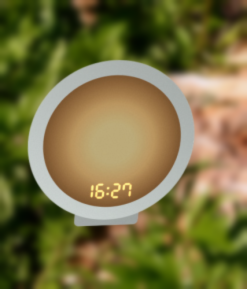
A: **16:27**
